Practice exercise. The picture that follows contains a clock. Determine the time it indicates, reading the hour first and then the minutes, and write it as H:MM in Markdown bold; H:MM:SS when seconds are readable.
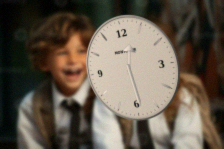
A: **12:29**
